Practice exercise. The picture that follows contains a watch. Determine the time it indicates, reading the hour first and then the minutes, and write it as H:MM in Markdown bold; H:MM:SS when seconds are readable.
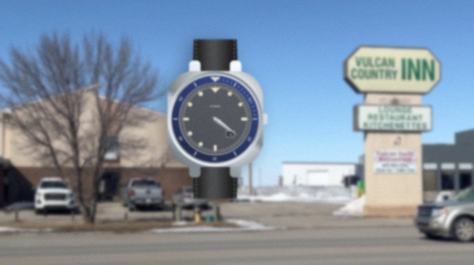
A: **4:21**
